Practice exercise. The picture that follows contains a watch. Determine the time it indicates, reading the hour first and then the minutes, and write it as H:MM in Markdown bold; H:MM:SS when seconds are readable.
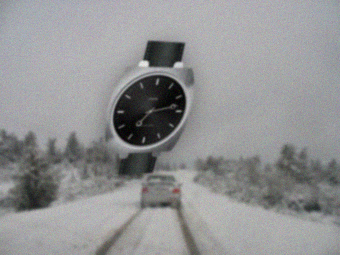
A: **7:13**
